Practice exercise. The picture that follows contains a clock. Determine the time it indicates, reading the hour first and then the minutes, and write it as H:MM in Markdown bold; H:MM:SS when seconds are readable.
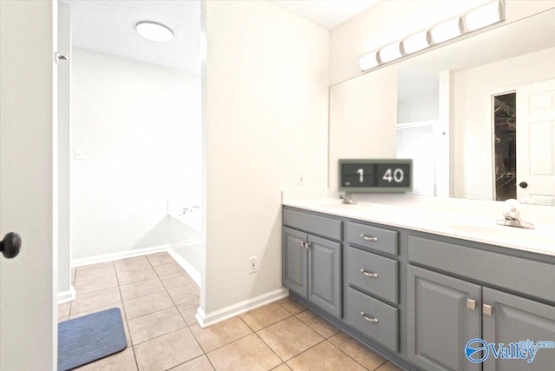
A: **1:40**
